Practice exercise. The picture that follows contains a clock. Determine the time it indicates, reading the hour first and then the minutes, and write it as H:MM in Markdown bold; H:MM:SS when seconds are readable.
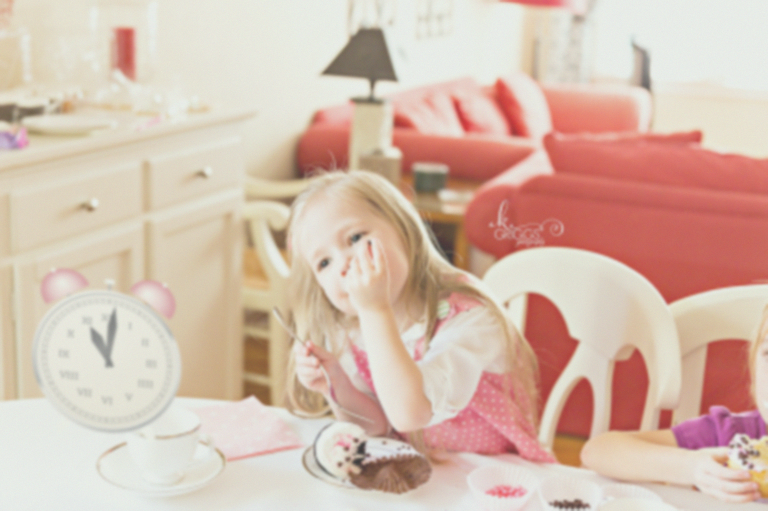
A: **11:01**
